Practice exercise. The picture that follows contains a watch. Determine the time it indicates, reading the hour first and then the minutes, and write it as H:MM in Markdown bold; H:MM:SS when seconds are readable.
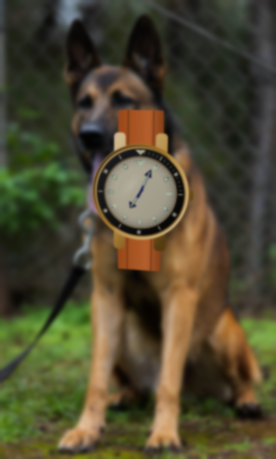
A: **7:04**
